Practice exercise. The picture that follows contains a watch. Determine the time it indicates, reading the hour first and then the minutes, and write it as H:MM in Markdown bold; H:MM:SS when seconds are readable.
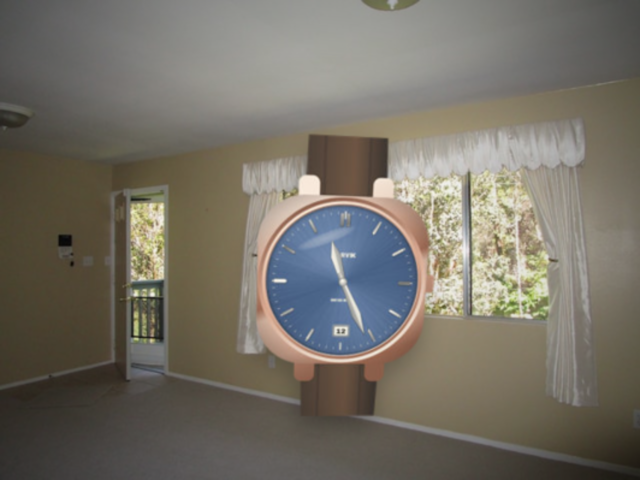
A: **11:26**
